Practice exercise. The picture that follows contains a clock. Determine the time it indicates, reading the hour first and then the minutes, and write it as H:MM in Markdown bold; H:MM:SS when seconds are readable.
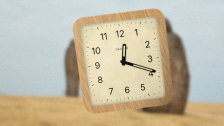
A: **12:19**
